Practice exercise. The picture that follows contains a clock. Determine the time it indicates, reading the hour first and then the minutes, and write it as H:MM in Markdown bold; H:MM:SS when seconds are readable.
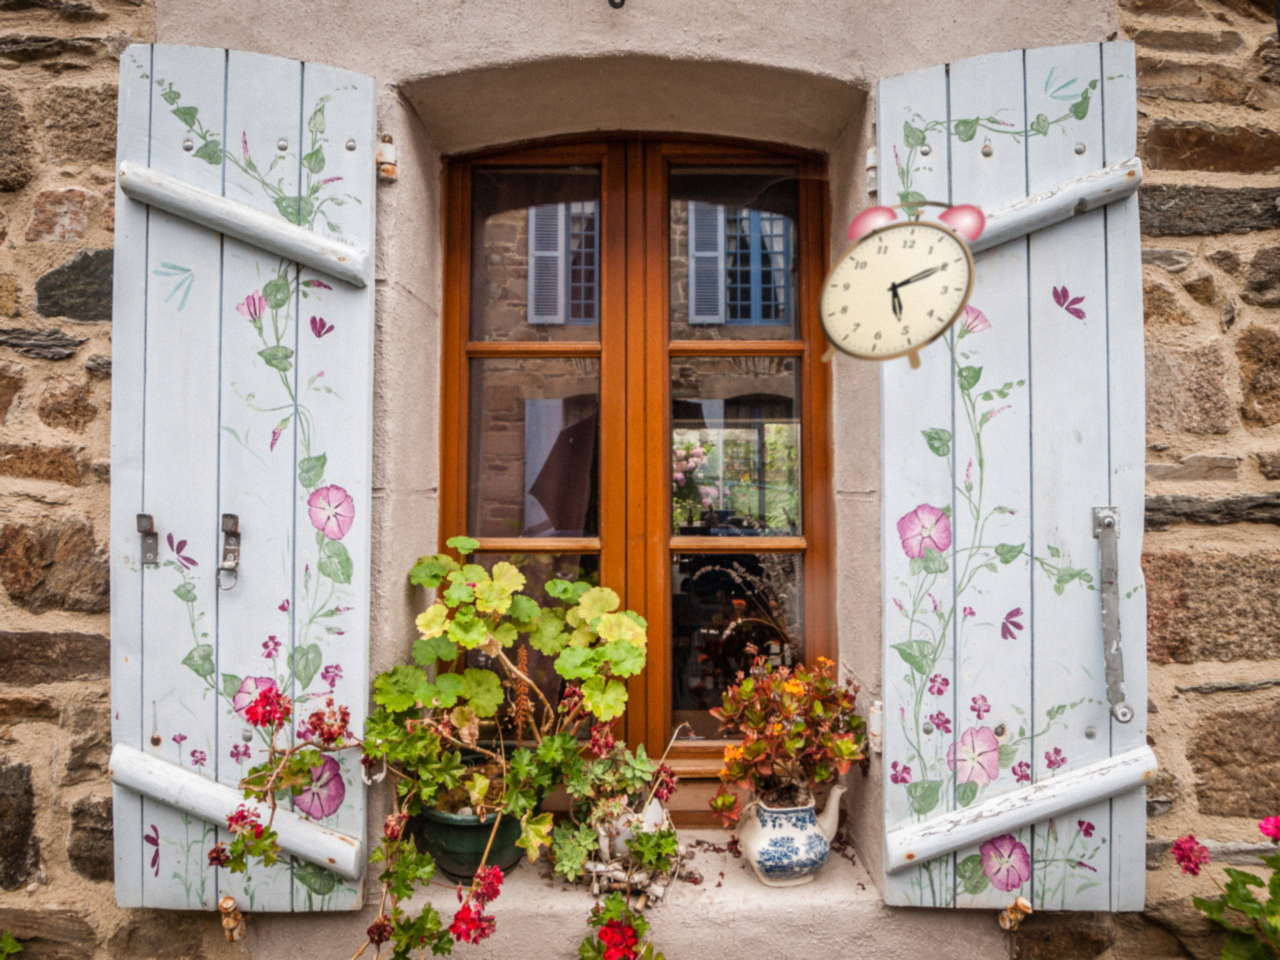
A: **5:10**
